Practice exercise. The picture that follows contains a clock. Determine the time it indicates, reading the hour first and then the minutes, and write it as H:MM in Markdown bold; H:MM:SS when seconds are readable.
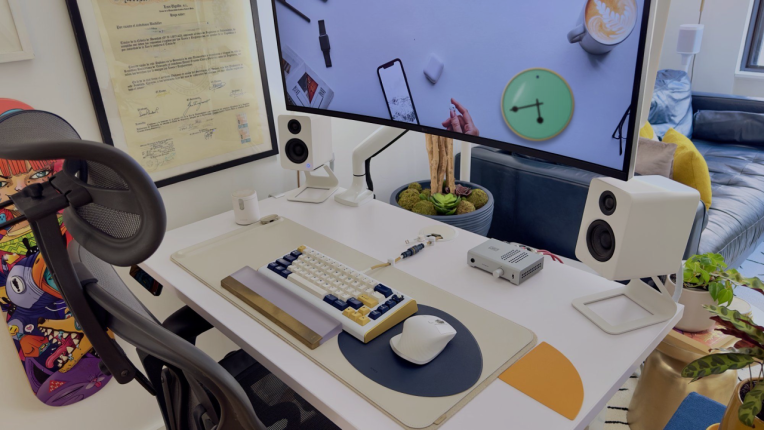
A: **5:43**
